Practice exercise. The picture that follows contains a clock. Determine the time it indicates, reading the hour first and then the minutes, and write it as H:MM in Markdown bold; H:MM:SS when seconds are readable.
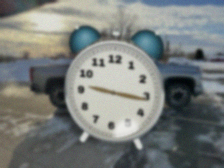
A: **9:16**
